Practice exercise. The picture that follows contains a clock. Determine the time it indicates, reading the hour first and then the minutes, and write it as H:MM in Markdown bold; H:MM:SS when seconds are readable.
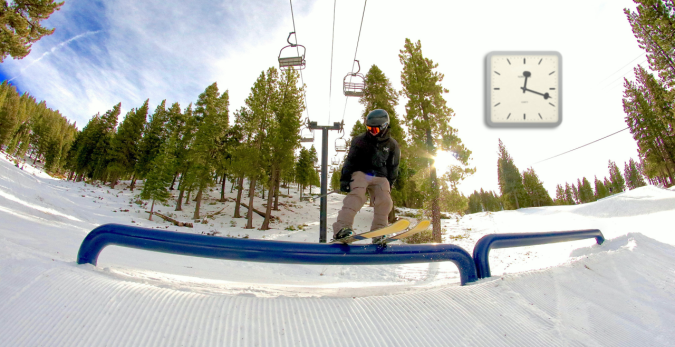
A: **12:18**
